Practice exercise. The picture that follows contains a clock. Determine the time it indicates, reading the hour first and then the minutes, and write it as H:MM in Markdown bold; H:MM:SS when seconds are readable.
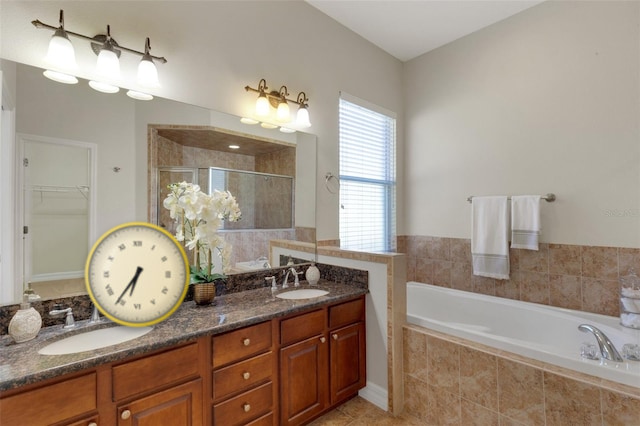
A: **6:36**
